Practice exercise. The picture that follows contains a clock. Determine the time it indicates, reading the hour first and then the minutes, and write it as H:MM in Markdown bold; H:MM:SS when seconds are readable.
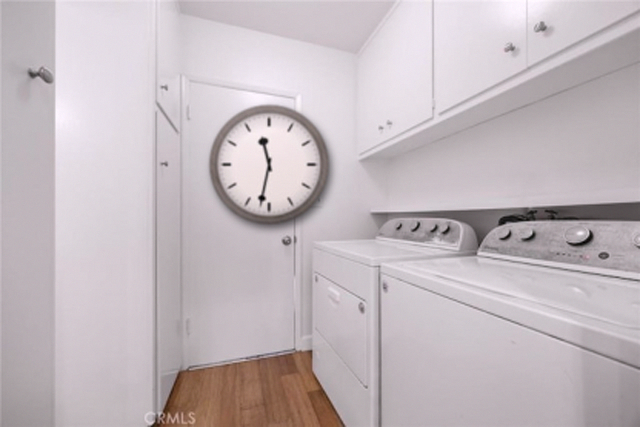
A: **11:32**
